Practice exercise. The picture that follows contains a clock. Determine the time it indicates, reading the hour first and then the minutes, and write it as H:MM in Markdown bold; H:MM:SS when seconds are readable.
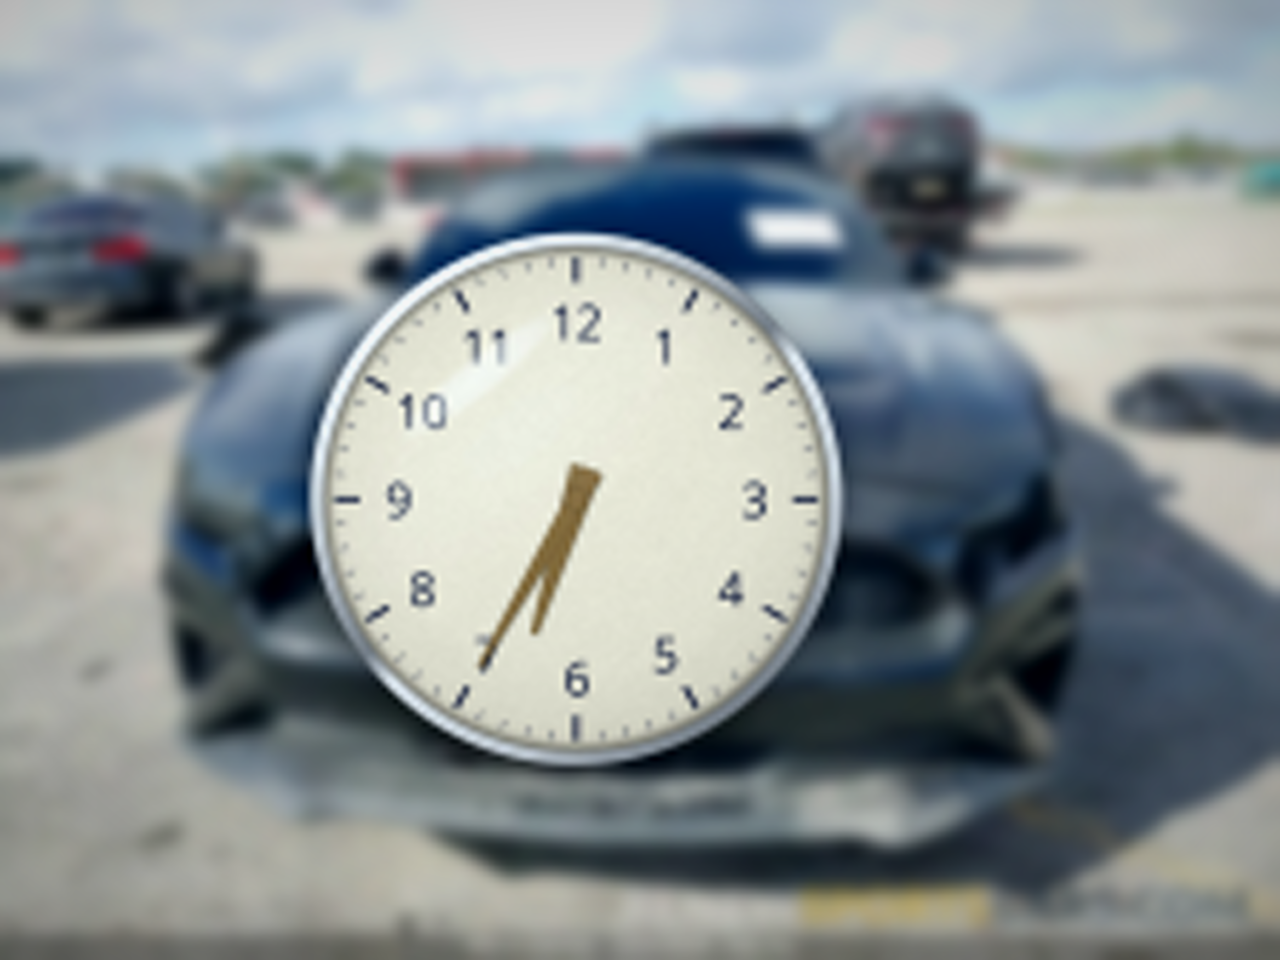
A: **6:35**
